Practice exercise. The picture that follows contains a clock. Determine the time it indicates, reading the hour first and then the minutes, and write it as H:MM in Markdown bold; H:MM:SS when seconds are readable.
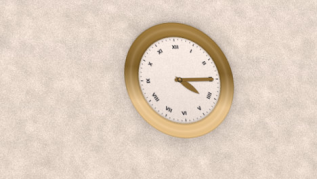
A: **4:15**
